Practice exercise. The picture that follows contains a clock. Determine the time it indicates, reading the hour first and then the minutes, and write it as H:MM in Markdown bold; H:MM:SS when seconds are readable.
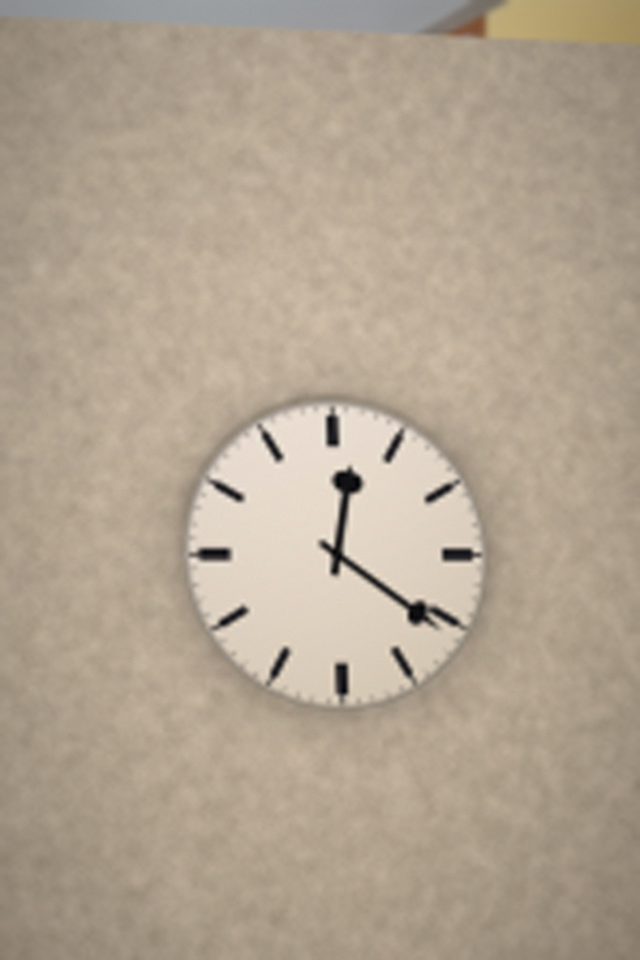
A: **12:21**
